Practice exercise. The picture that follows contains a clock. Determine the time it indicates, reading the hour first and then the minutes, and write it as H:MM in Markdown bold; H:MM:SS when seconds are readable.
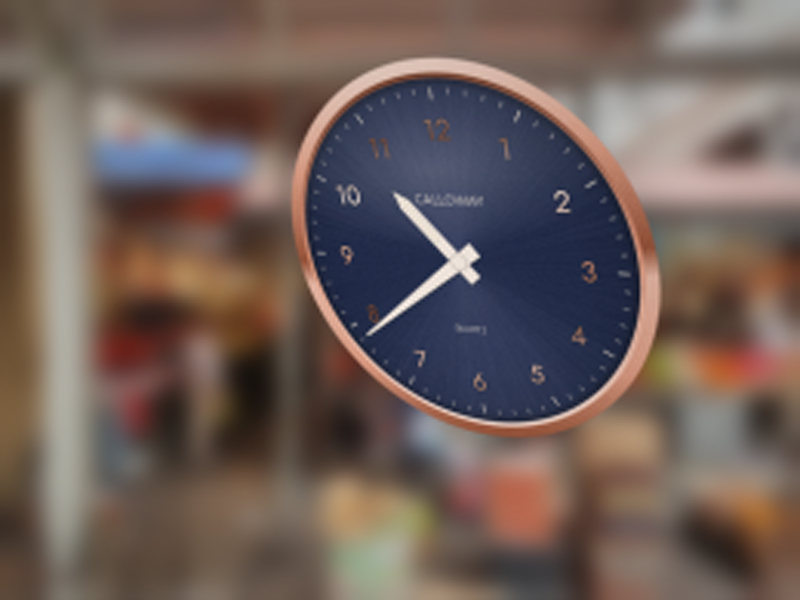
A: **10:39**
